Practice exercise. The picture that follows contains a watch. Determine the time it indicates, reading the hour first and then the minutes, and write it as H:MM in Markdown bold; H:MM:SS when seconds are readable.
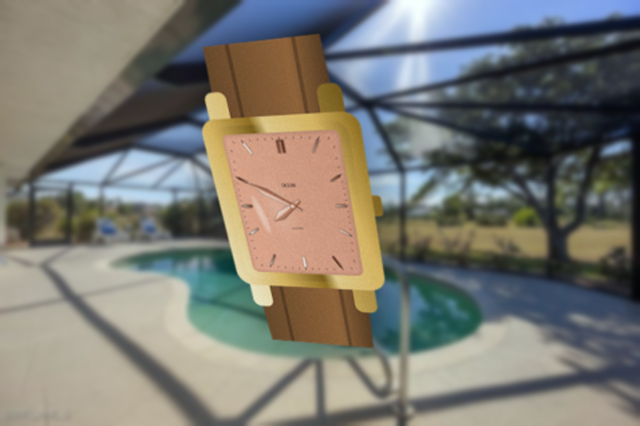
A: **7:50**
